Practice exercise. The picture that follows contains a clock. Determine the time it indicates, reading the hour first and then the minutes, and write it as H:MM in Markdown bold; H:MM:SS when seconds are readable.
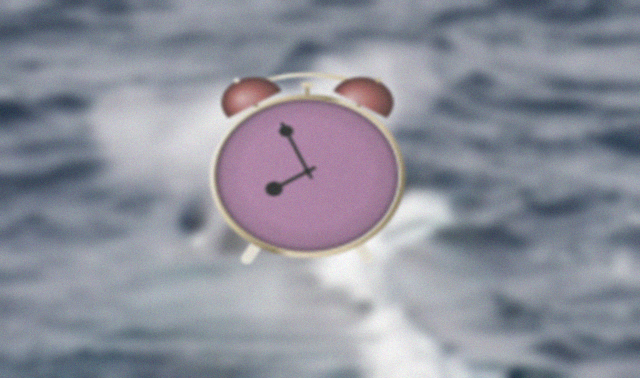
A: **7:56**
